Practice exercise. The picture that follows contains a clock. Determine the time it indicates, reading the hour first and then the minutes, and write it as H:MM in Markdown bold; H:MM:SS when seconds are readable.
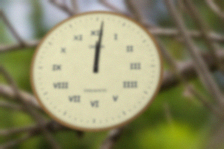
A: **12:01**
